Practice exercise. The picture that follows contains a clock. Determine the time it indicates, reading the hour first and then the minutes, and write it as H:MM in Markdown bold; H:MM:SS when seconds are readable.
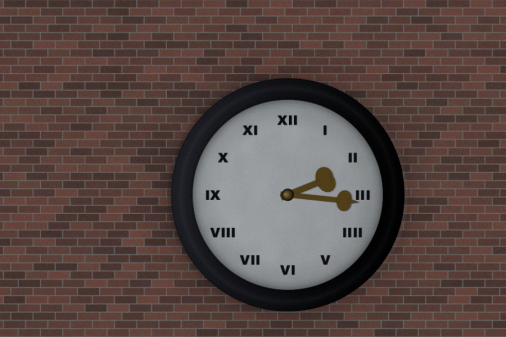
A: **2:16**
